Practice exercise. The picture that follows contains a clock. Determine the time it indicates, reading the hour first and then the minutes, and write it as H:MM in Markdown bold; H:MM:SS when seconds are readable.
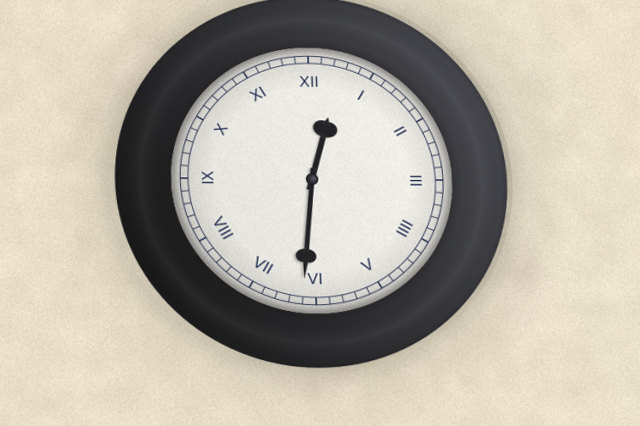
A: **12:31**
